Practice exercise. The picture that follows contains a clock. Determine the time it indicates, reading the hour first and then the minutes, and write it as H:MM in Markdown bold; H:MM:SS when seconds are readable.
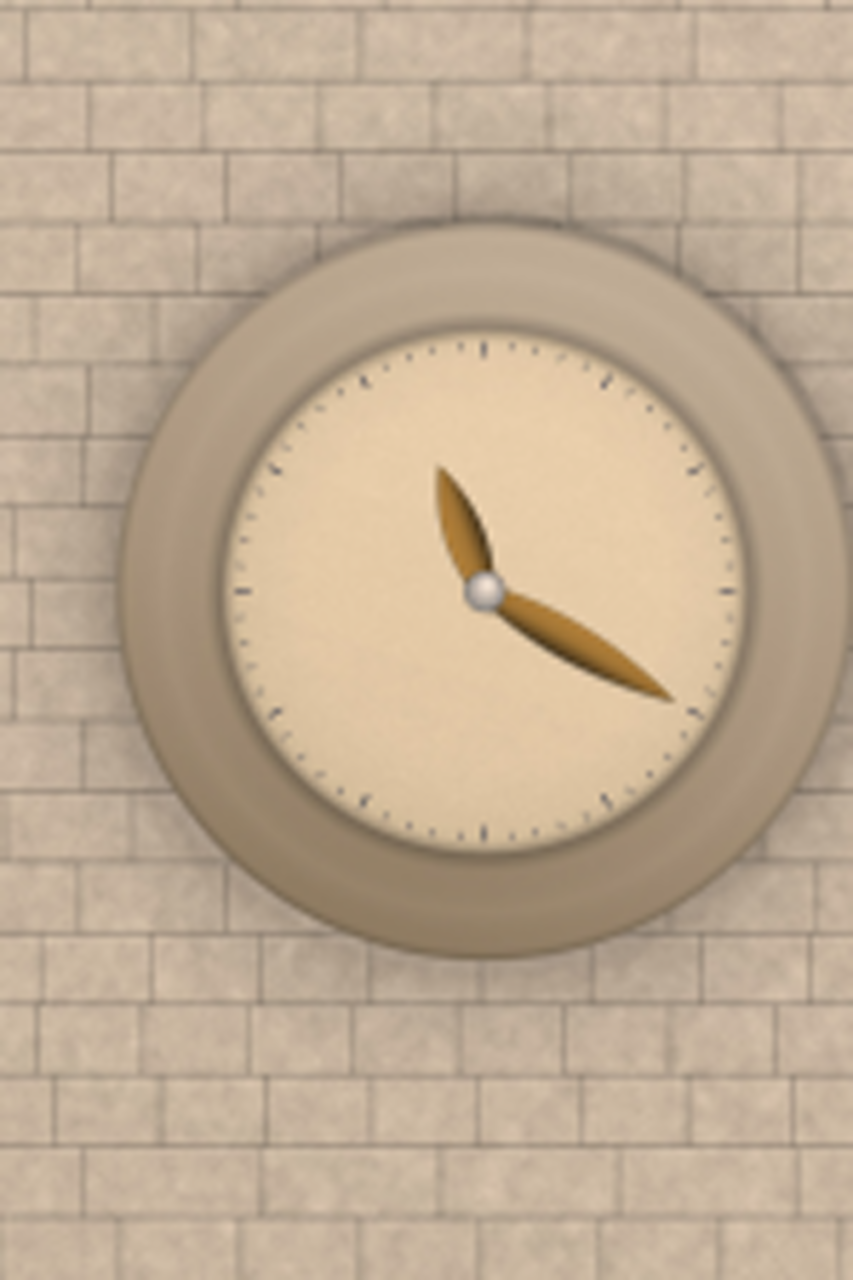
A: **11:20**
